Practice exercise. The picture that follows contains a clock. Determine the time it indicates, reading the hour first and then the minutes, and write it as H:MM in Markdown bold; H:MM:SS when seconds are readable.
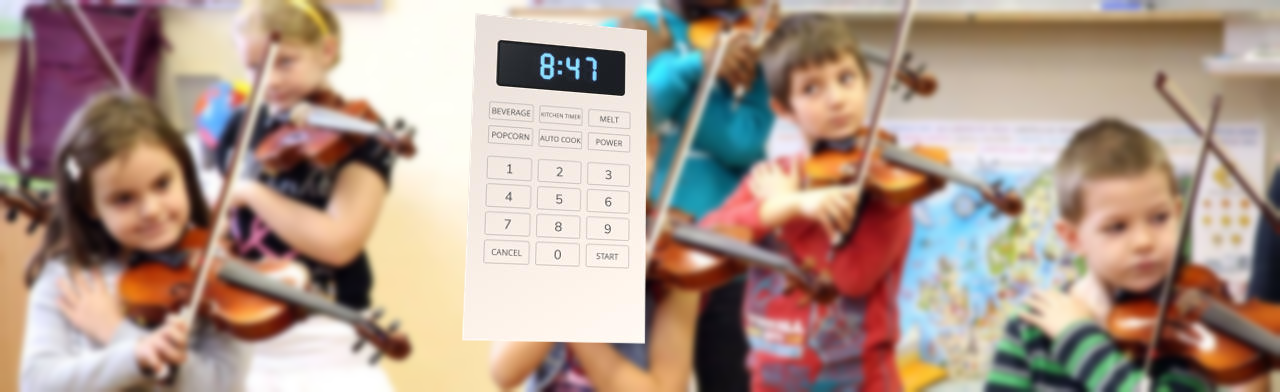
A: **8:47**
